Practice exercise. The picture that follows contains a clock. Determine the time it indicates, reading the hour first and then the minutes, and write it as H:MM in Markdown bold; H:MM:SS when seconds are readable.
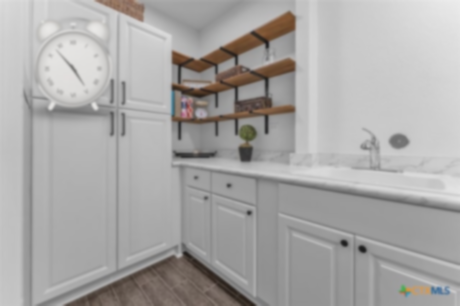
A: **4:53**
